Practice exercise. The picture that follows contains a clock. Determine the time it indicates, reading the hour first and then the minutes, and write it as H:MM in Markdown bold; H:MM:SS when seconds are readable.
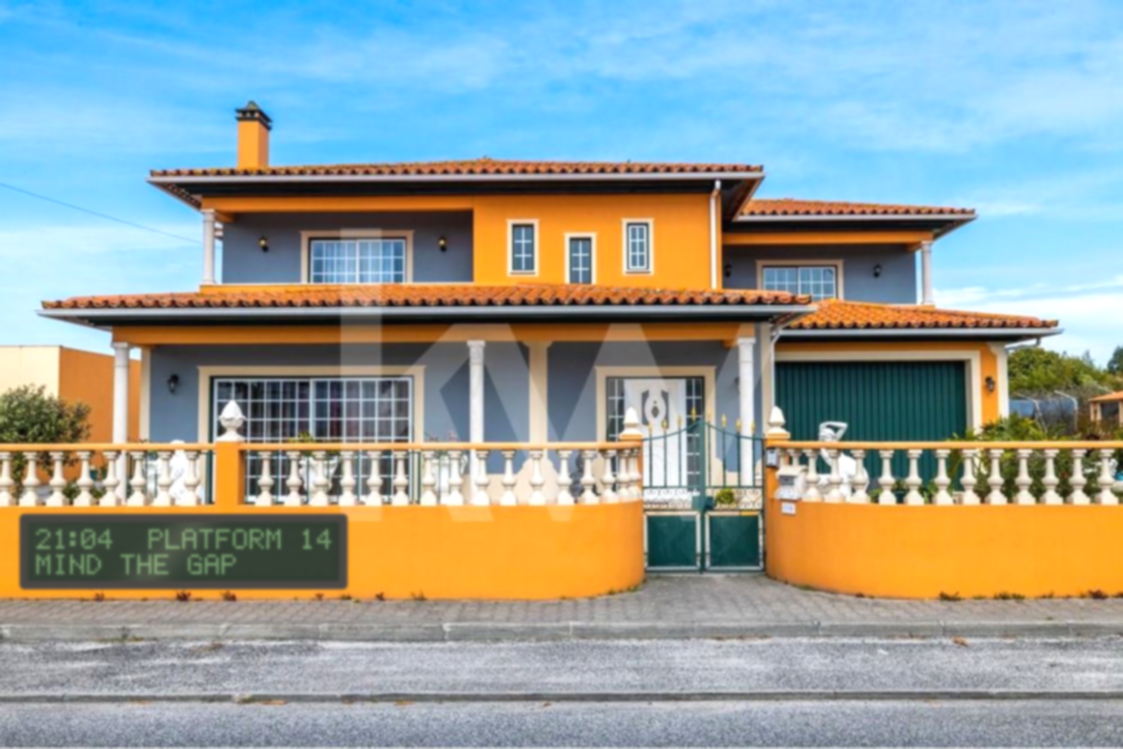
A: **21:04**
